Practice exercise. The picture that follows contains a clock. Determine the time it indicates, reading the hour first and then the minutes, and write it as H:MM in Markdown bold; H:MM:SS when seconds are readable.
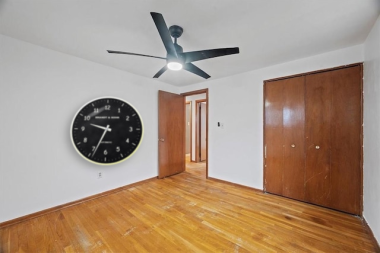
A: **9:34**
